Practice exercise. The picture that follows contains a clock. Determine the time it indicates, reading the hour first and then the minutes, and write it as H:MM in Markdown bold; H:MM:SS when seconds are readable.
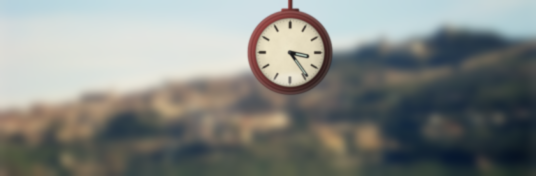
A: **3:24**
